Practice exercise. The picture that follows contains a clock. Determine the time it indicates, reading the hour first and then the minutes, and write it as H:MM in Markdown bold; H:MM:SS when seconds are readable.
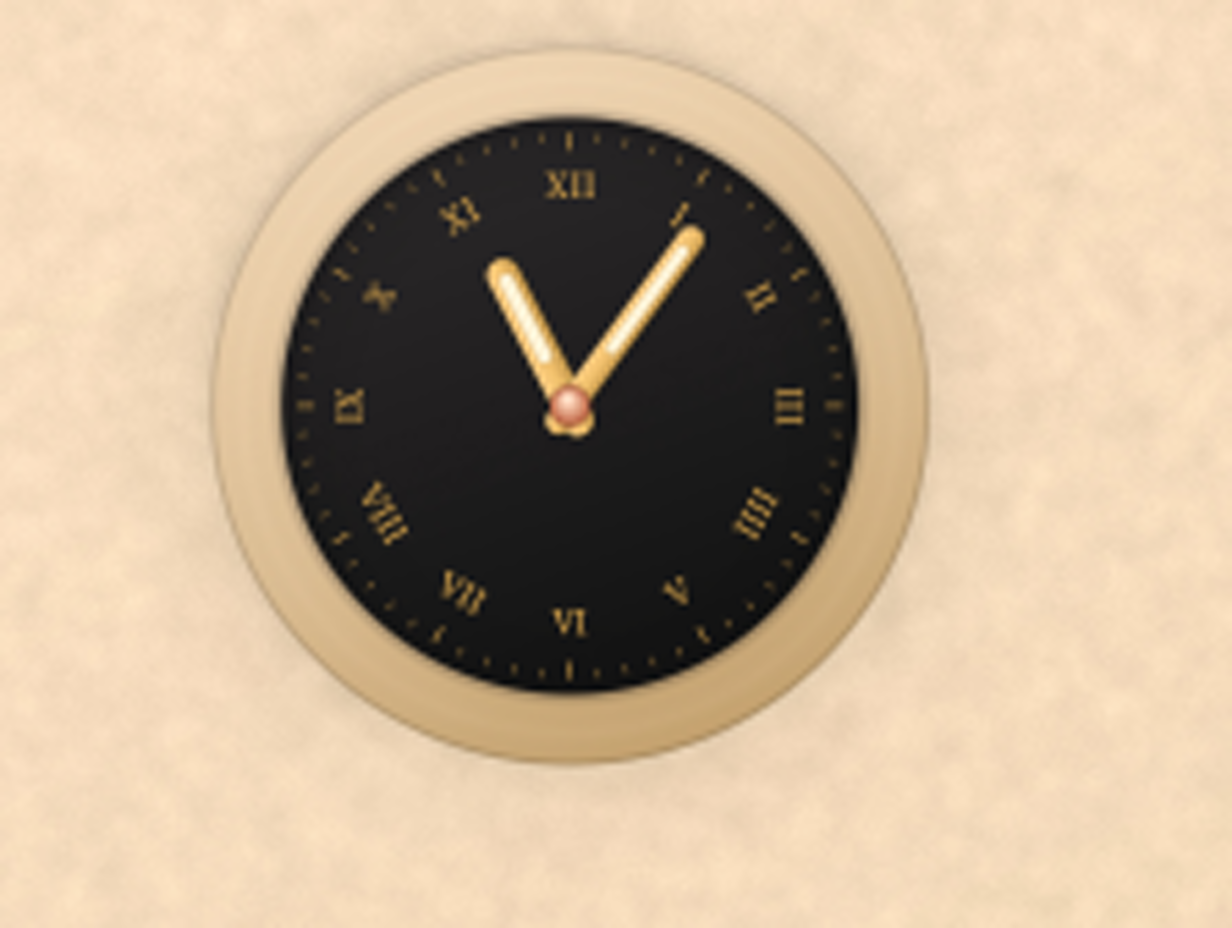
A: **11:06**
